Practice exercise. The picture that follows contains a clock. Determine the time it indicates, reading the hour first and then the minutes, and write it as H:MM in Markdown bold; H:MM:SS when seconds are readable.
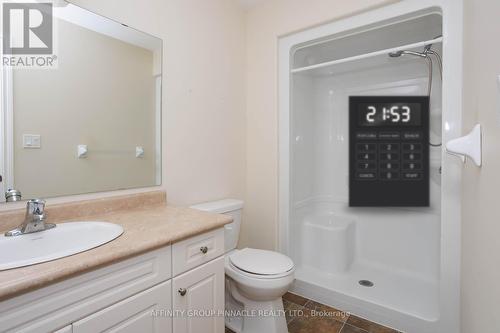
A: **21:53**
